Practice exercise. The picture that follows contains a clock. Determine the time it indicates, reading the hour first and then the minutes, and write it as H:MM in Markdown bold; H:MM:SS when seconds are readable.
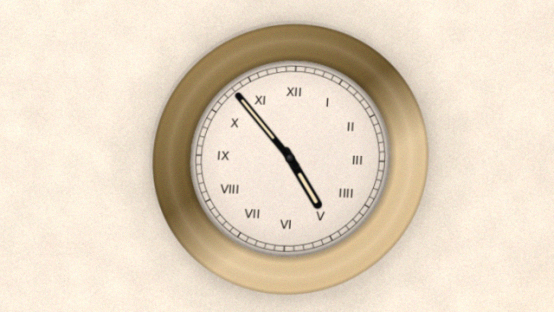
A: **4:53**
